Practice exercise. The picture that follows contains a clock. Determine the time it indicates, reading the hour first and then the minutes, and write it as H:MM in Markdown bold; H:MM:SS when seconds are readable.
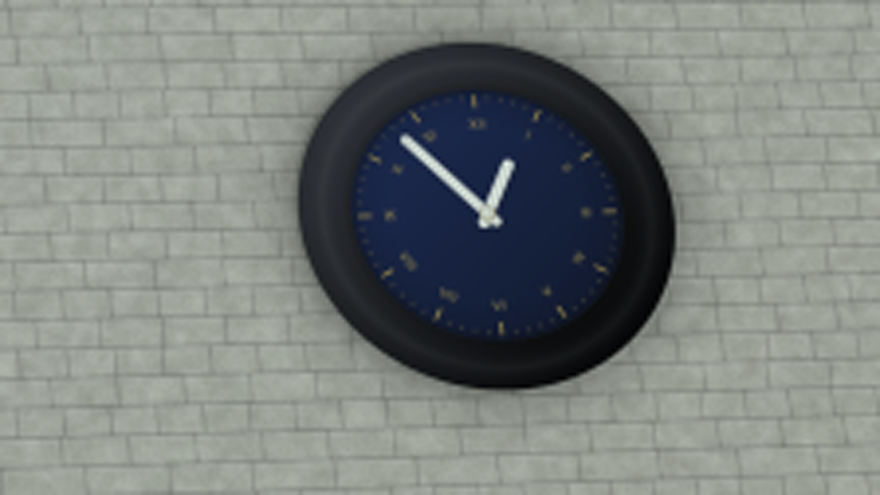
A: **12:53**
